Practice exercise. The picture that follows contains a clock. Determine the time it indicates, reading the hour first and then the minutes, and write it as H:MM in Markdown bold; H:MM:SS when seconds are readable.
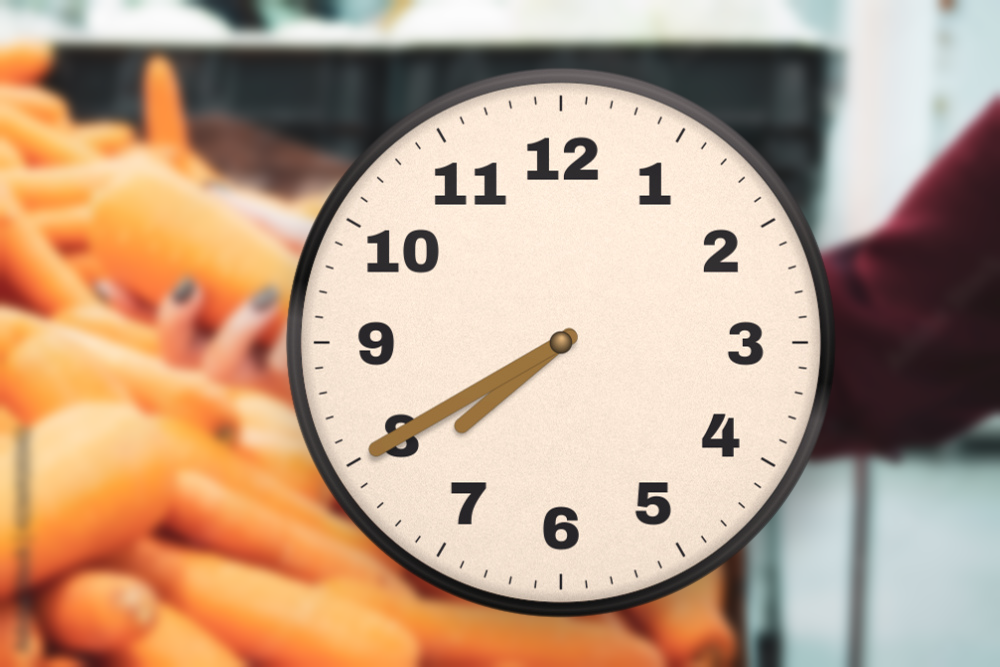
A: **7:40**
